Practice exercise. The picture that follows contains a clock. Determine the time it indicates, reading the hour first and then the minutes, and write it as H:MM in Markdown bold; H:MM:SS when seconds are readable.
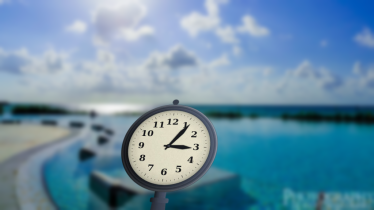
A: **3:06**
